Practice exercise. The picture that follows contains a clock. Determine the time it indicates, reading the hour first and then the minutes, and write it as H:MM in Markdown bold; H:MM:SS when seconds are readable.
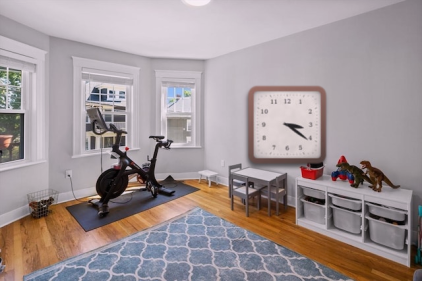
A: **3:21**
